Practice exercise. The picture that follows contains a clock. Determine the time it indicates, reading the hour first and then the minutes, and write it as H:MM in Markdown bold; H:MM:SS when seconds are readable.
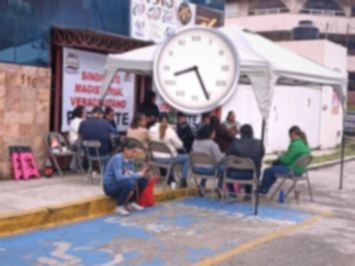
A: **8:26**
